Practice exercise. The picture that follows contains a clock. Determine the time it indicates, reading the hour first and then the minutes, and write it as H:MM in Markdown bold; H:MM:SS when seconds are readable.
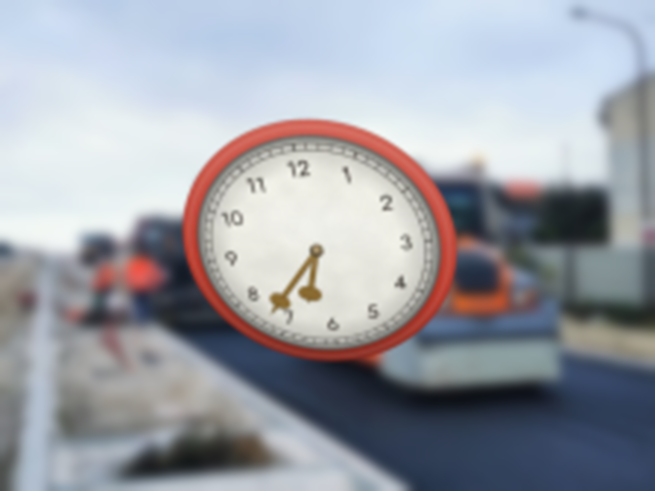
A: **6:37**
